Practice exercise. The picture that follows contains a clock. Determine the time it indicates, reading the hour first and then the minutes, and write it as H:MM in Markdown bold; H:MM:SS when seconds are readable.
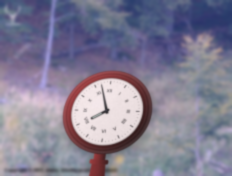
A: **7:57**
